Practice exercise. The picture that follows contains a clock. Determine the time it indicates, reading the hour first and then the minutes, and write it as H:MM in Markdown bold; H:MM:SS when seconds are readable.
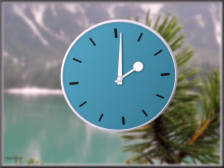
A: **2:01**
